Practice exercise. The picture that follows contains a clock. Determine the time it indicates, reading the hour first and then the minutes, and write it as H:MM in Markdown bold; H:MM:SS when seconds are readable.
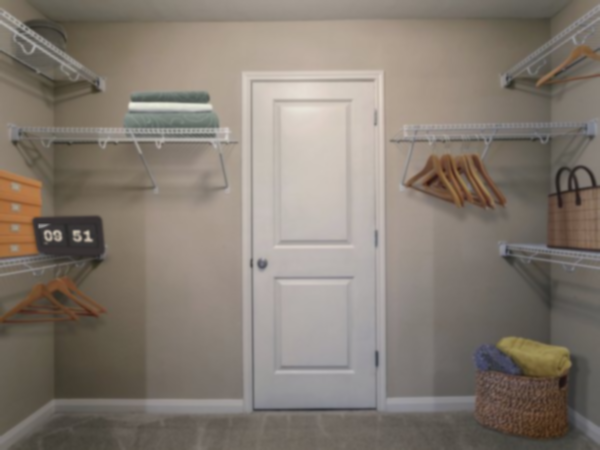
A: **9:51**
